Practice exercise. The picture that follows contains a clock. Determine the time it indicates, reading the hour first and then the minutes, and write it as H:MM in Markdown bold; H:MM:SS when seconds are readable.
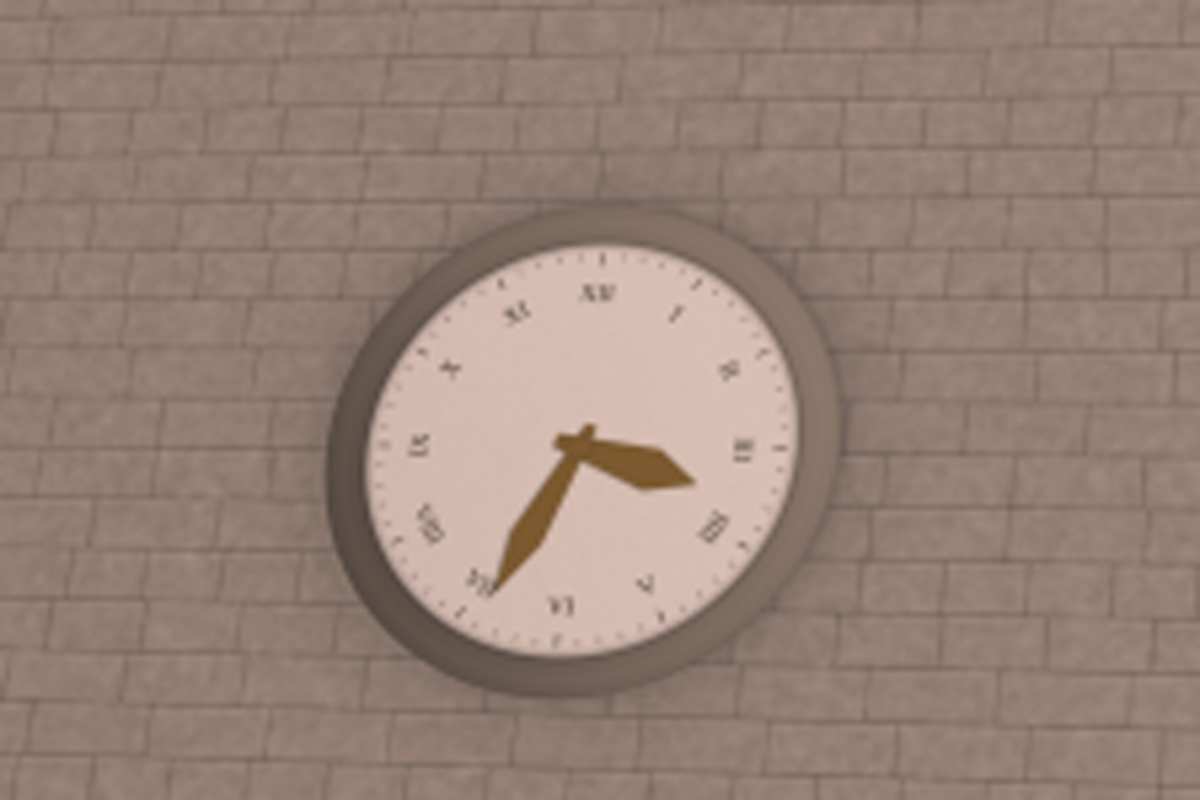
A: **3:34**
